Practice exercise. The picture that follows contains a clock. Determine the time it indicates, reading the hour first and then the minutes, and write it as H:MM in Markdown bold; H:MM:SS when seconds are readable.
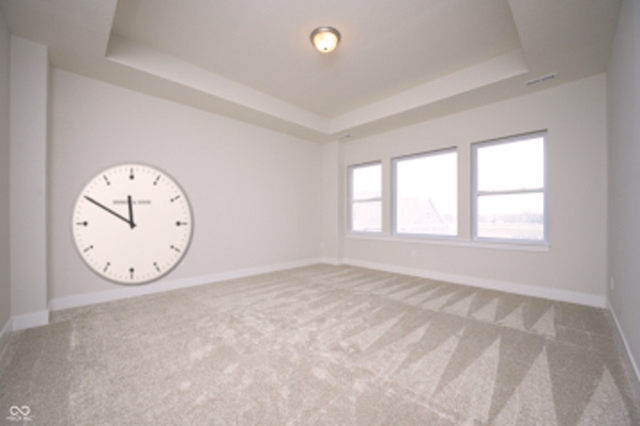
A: **11:50**
